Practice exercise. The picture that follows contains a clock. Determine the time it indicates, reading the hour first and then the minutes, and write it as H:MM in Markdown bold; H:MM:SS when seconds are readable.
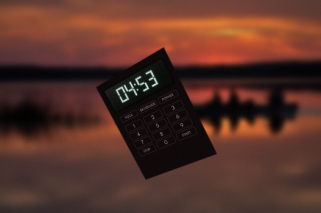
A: **4:53**
